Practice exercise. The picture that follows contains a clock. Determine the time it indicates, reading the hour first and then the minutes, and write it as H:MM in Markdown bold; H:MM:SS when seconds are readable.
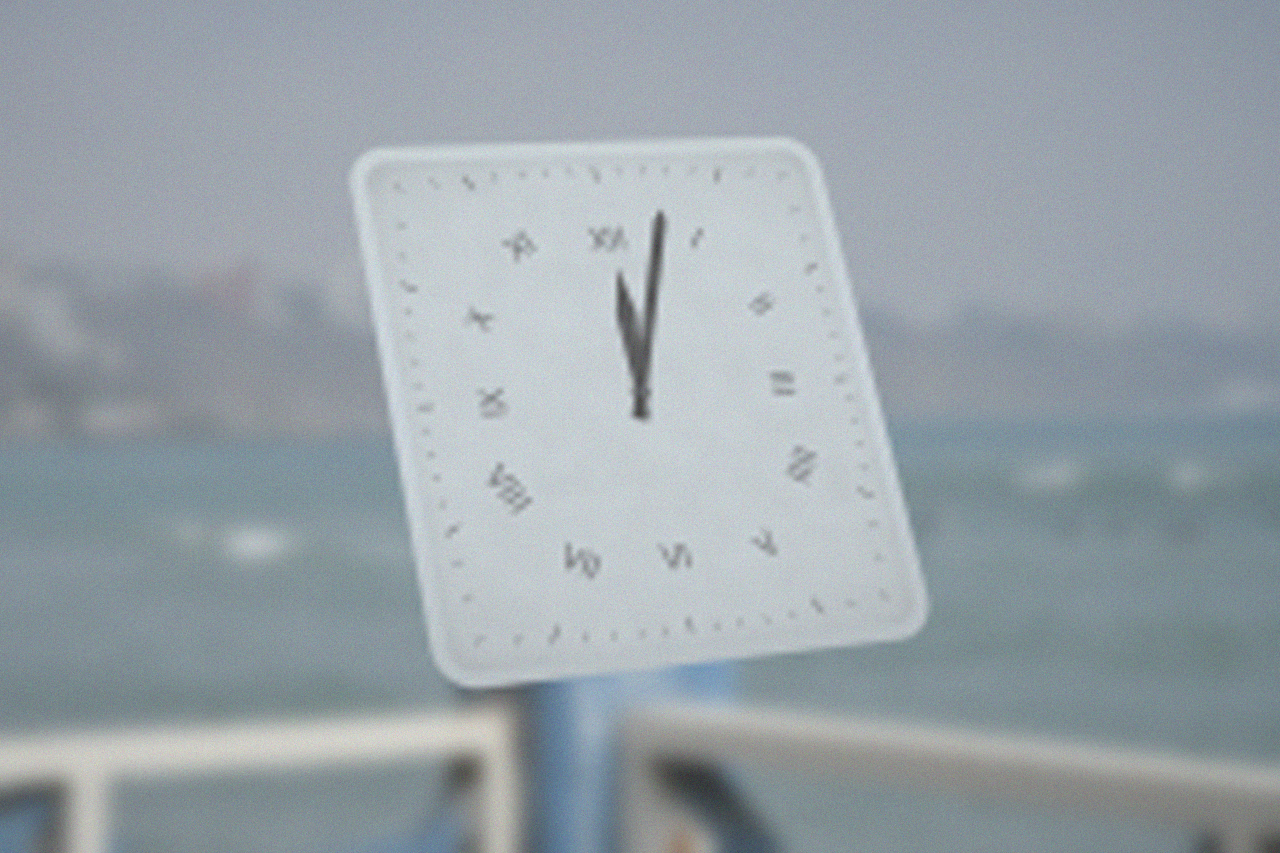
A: **12:03**
